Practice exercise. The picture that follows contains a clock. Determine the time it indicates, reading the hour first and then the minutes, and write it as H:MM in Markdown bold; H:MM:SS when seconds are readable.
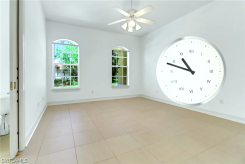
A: **10:48**
